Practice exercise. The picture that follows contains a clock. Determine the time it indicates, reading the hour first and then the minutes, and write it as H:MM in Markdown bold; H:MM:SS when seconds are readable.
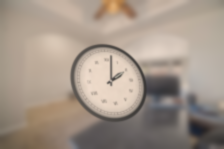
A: **2:02**
